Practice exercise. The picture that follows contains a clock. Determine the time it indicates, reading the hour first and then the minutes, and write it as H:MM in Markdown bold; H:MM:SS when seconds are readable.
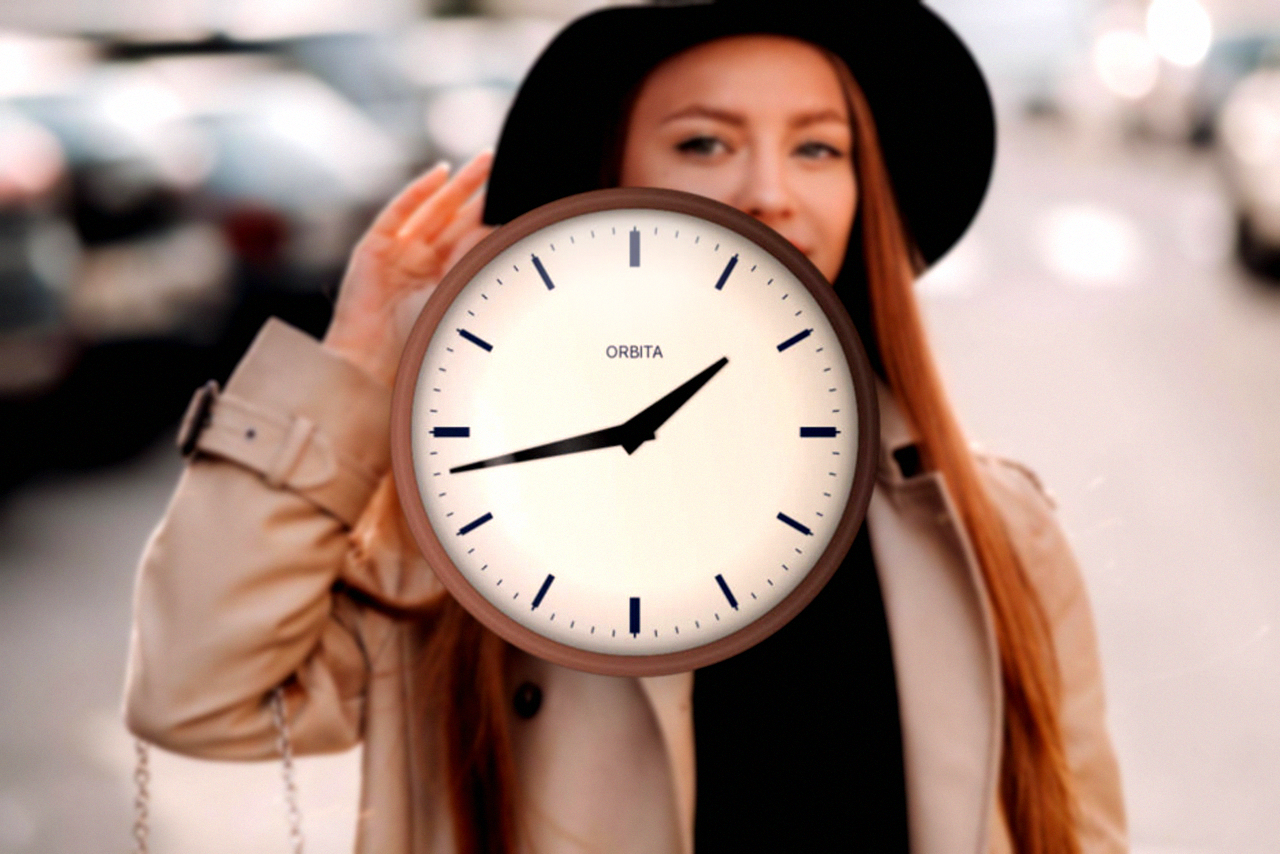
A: **1:43**
